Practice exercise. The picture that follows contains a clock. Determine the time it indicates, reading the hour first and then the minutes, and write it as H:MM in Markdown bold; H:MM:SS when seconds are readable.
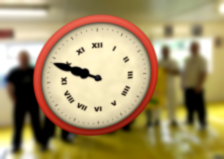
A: **9:49**
